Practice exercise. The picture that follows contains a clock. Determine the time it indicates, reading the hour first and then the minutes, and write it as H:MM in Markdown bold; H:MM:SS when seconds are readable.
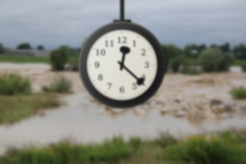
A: **12:22**
